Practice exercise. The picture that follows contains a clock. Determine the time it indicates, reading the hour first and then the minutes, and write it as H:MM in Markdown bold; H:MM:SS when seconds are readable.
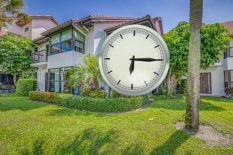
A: **6:15**
